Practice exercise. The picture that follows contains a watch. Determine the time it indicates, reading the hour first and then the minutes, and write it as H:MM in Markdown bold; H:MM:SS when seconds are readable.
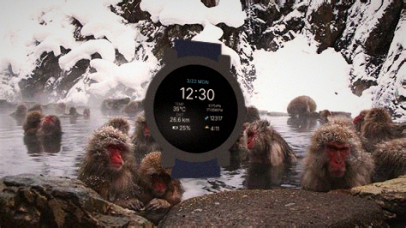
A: **12:30**
